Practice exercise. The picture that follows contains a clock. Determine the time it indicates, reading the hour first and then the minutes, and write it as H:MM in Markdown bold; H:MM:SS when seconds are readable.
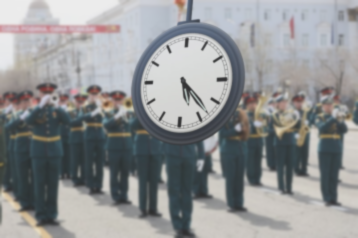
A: **5:23**
